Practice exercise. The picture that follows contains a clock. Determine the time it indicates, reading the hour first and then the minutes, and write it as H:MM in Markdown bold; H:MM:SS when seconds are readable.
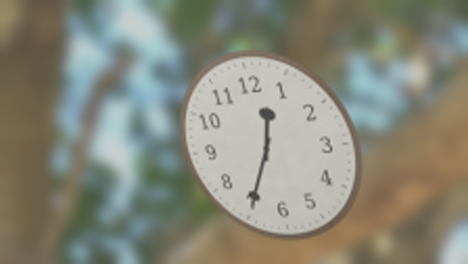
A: **12:35**
